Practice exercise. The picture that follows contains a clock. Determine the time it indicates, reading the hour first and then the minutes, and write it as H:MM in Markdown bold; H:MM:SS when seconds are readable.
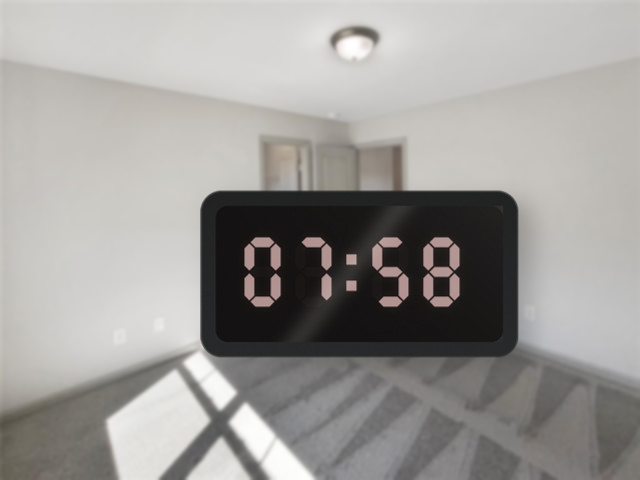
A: **7:58**
